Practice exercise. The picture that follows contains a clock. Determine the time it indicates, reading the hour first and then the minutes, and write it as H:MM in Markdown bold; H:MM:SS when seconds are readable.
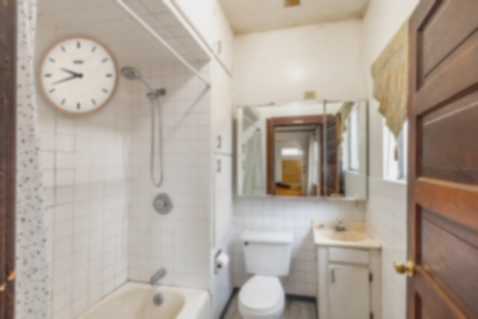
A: **9:42**
